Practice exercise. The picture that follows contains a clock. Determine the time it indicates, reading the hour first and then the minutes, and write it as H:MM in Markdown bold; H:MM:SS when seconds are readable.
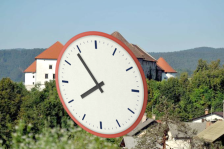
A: **7:54**
